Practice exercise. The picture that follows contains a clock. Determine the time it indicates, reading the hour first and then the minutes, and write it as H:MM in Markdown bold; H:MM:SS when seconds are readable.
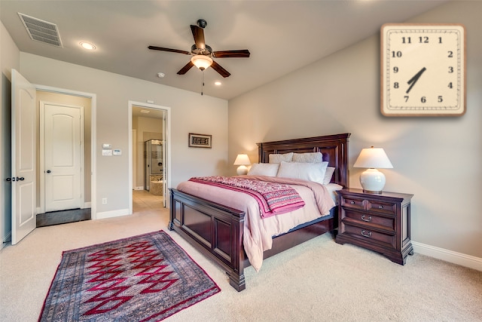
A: **7:36**
